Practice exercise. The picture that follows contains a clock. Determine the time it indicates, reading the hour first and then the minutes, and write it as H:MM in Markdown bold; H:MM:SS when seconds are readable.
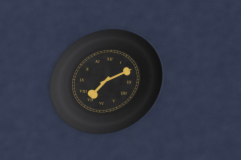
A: **7:10**
